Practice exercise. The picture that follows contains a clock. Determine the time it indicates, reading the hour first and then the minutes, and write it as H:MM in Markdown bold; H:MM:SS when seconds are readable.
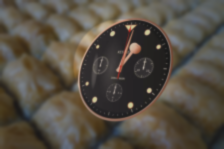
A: **1:01**
